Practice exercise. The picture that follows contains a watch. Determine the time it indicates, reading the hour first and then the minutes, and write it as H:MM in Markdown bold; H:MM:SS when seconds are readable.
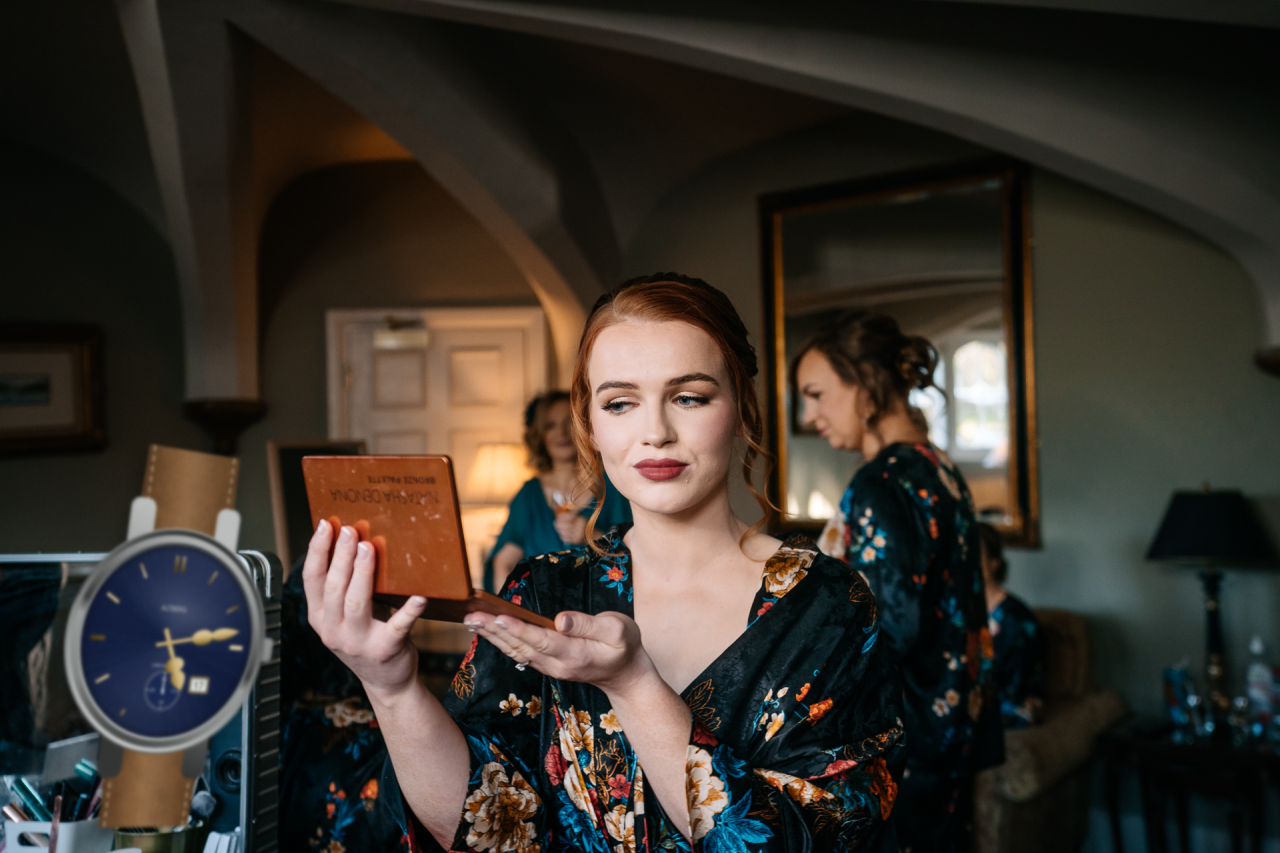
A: **5:13**
